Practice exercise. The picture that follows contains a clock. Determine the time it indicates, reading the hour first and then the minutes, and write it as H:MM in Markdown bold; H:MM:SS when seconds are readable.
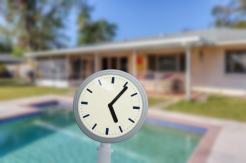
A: **5:06**
